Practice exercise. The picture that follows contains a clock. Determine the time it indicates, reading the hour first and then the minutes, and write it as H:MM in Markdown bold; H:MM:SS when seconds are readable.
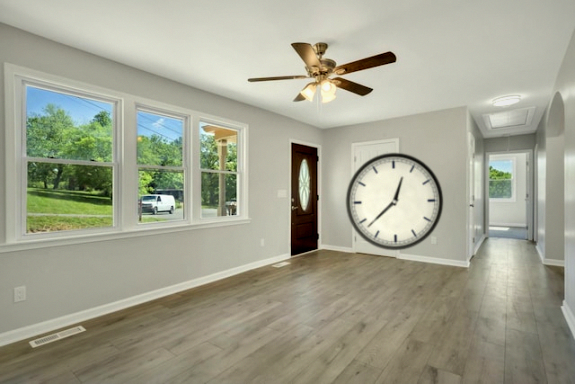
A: **12:38**
